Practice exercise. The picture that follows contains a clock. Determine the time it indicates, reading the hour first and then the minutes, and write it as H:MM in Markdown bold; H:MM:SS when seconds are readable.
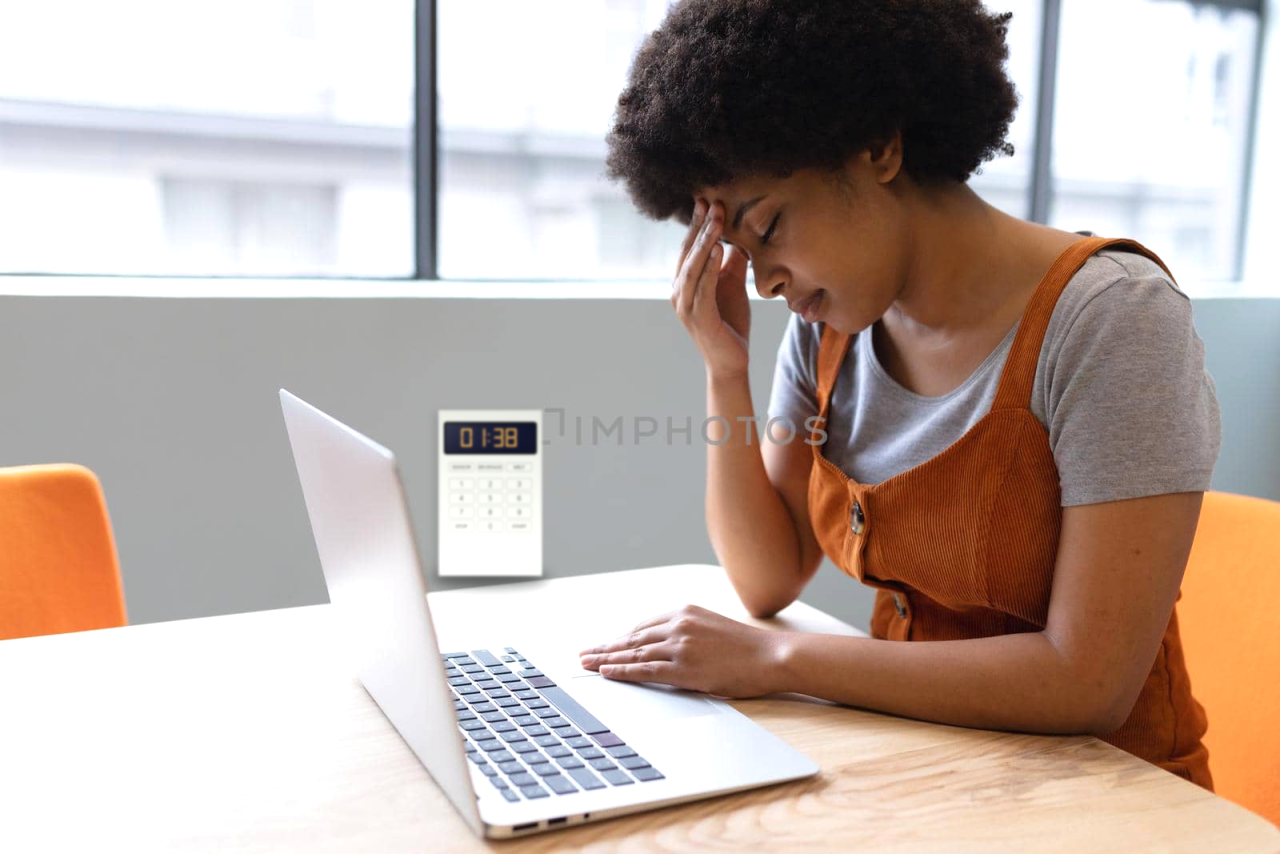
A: **1:38**
